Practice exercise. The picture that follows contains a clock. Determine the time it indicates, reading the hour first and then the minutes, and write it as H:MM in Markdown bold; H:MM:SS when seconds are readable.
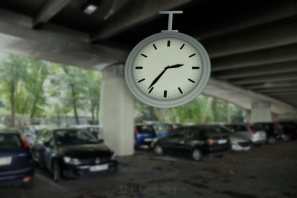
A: **2:36**
